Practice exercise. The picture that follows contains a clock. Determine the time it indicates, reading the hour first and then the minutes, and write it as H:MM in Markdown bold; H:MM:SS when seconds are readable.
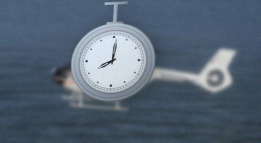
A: **8:01**
